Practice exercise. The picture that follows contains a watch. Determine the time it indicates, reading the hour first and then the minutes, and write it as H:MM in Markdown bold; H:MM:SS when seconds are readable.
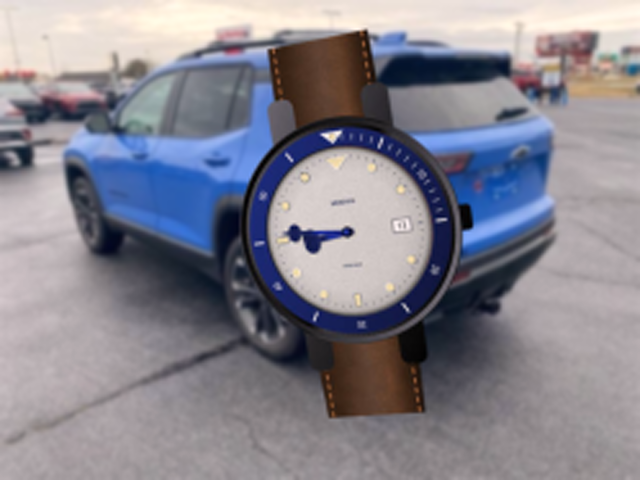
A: **8:46**
